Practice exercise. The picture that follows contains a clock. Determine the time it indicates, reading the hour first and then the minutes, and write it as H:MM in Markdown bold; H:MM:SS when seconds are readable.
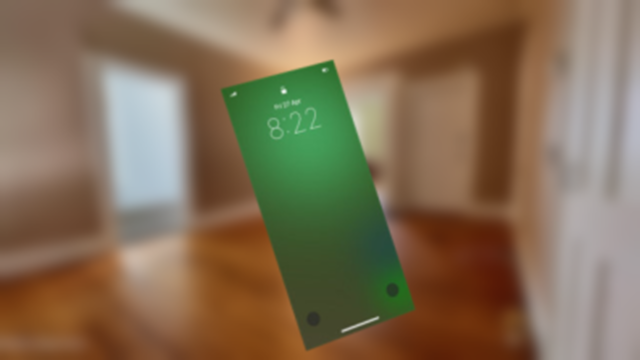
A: **8:22**
